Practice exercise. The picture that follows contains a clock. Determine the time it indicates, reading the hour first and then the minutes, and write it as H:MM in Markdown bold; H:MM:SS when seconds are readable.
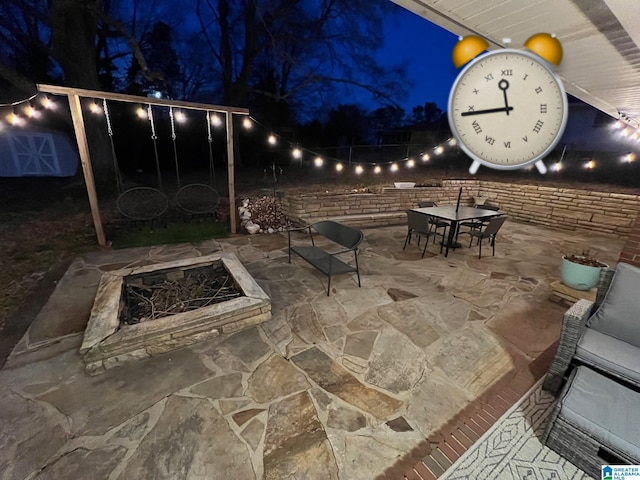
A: **11:44**
